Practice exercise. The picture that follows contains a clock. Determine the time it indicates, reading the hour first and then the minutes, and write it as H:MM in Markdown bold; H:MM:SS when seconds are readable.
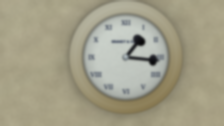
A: **1:16**
